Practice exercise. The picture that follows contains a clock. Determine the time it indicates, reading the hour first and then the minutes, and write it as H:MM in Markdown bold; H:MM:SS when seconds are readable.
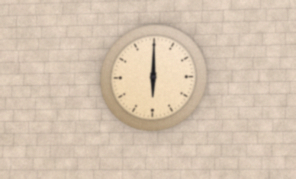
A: **6:00**
